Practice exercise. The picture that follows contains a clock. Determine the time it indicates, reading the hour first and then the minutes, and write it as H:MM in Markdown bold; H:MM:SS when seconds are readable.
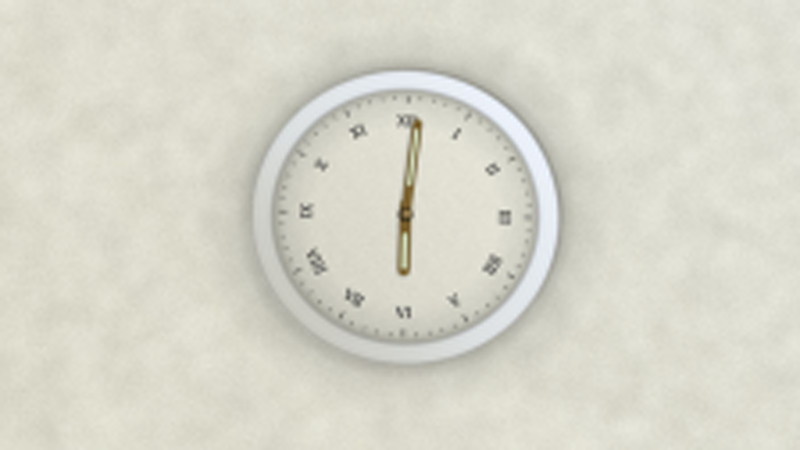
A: **6:01**
